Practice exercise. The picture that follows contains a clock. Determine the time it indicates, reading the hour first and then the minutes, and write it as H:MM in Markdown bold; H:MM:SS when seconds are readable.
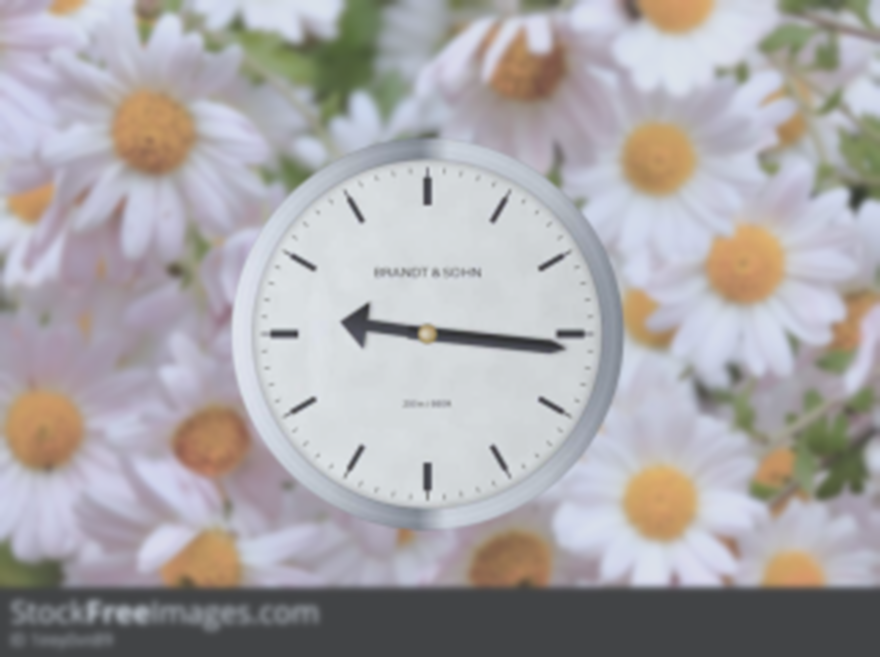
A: **9:16**
